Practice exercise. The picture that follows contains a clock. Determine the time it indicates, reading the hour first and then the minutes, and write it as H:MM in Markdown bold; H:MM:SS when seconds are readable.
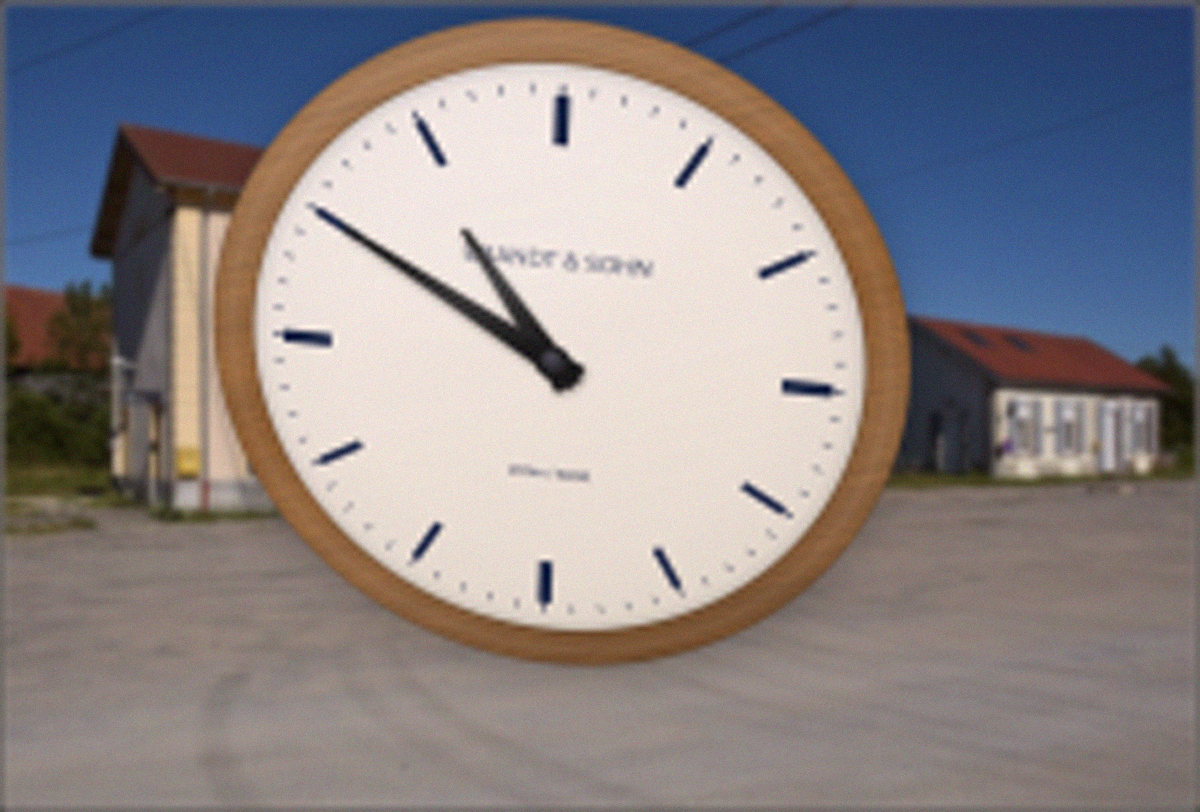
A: **10:50**
